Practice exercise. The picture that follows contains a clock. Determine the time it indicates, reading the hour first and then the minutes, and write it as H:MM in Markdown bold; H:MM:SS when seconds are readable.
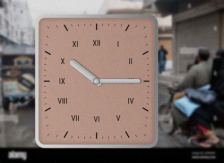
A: **10:15**
